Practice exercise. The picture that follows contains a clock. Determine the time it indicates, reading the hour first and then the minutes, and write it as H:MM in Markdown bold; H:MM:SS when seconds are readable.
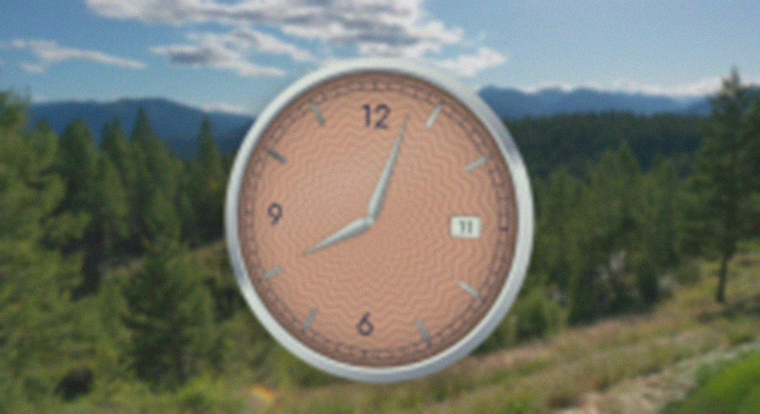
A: **8:03**
